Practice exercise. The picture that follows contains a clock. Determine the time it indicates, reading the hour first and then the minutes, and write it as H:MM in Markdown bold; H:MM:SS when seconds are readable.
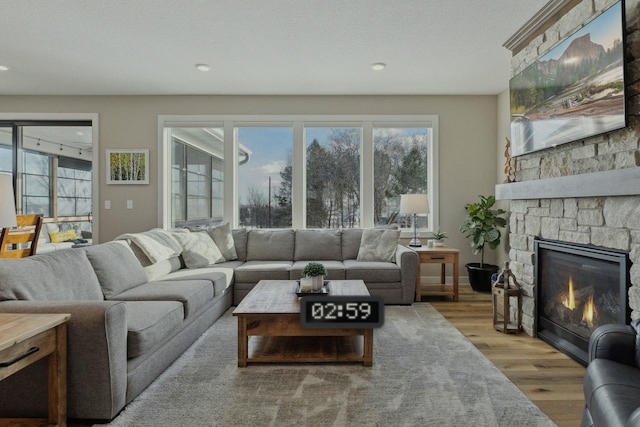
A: **2:59**
